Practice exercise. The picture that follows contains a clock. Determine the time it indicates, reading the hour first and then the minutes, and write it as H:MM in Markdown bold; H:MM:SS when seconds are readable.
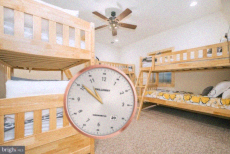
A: **10:51**
